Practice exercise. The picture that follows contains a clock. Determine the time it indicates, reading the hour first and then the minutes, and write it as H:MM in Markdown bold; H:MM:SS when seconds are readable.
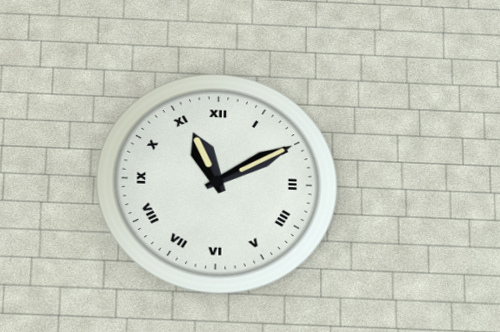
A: **11:10**
